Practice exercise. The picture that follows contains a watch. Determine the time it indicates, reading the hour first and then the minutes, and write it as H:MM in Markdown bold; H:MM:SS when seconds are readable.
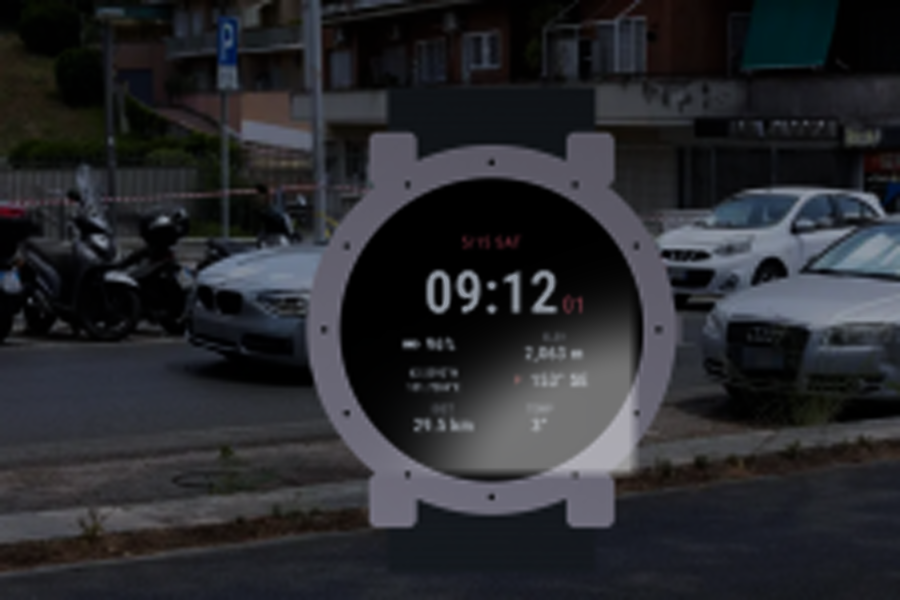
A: **9:12**
